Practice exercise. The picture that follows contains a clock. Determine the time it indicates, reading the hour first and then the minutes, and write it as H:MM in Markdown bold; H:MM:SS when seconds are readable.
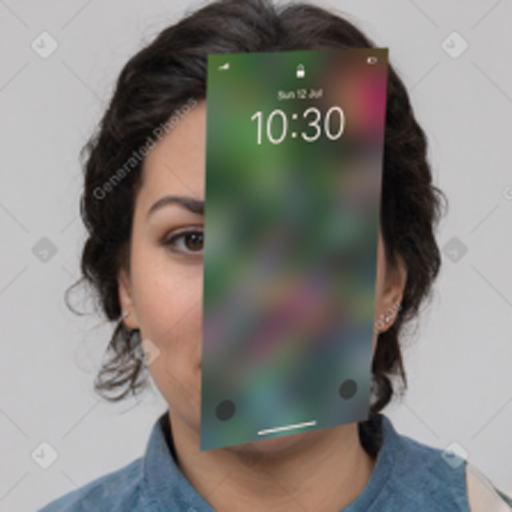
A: **10:30**
